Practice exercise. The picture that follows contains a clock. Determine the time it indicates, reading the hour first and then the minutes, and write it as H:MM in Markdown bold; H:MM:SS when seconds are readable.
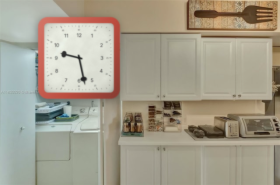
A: **9:28**
